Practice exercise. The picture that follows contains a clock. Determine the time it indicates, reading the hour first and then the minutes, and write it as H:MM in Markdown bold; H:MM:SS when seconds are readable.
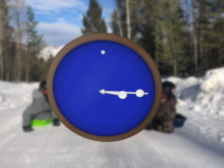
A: **3:15**
